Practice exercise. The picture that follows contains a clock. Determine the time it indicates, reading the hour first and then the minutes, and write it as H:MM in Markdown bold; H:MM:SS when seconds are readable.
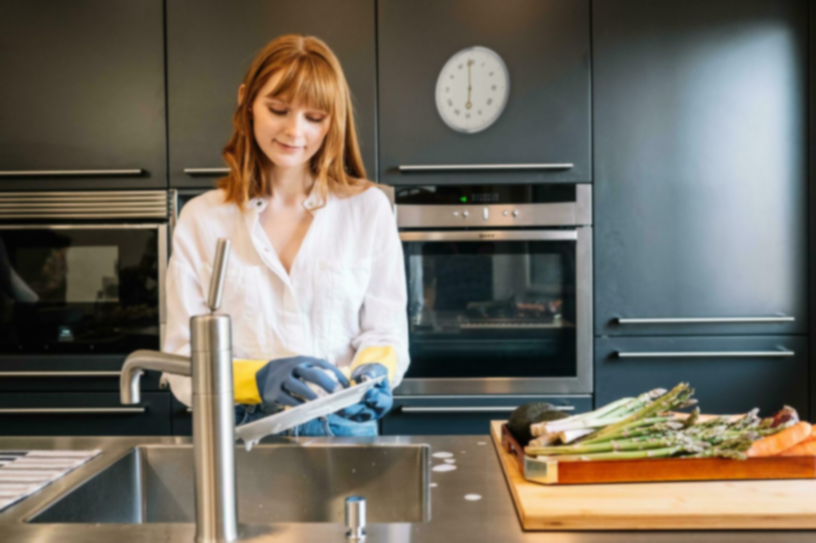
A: **5:59**
